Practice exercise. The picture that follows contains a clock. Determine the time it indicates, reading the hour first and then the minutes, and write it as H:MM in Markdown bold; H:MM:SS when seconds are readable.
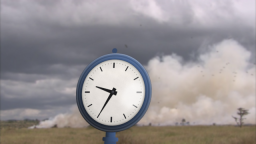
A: **9:35**
